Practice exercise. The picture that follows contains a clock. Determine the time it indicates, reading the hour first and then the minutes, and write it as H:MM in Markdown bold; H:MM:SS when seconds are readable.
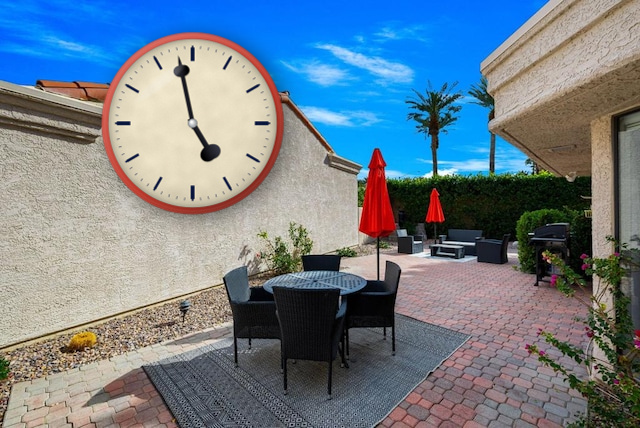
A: **4:58**
